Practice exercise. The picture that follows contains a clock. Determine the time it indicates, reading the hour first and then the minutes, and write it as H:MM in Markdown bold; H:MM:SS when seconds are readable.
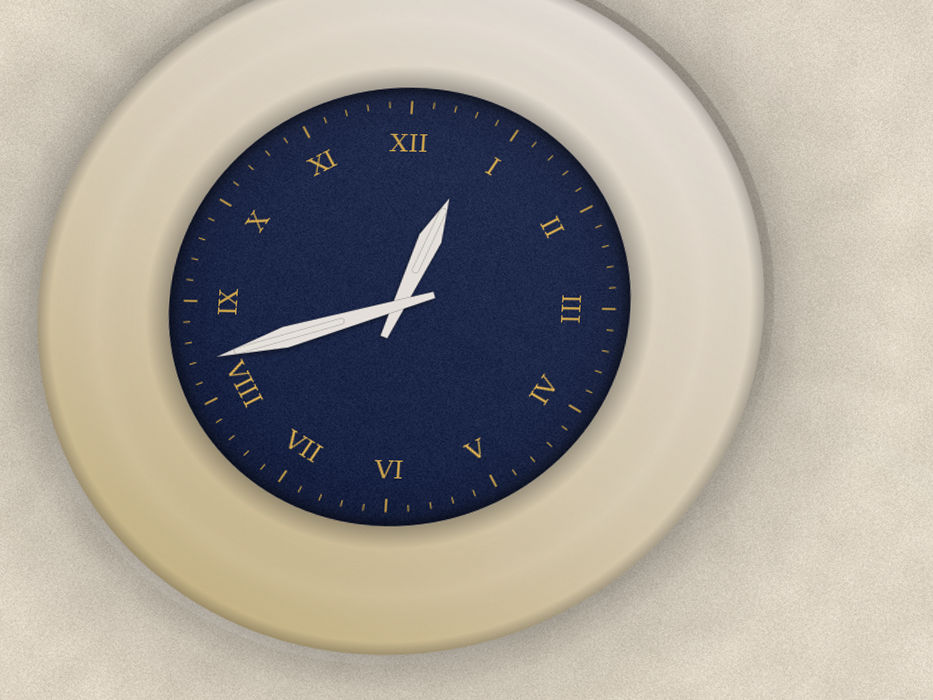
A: **12:42**
